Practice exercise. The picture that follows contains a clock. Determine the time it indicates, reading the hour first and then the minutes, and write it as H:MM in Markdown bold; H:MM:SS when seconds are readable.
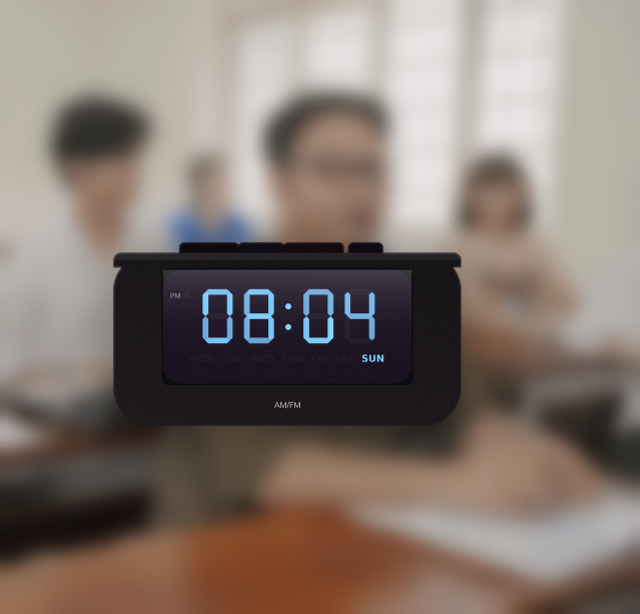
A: **8:04**
